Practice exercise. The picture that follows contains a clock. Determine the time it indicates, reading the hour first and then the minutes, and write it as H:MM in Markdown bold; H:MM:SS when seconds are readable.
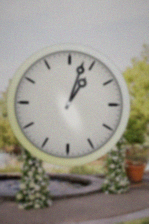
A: **1:03**
